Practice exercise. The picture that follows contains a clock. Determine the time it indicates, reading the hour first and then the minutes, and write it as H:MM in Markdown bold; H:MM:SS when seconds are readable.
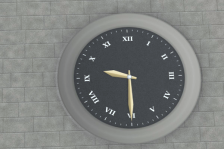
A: **9:30**
